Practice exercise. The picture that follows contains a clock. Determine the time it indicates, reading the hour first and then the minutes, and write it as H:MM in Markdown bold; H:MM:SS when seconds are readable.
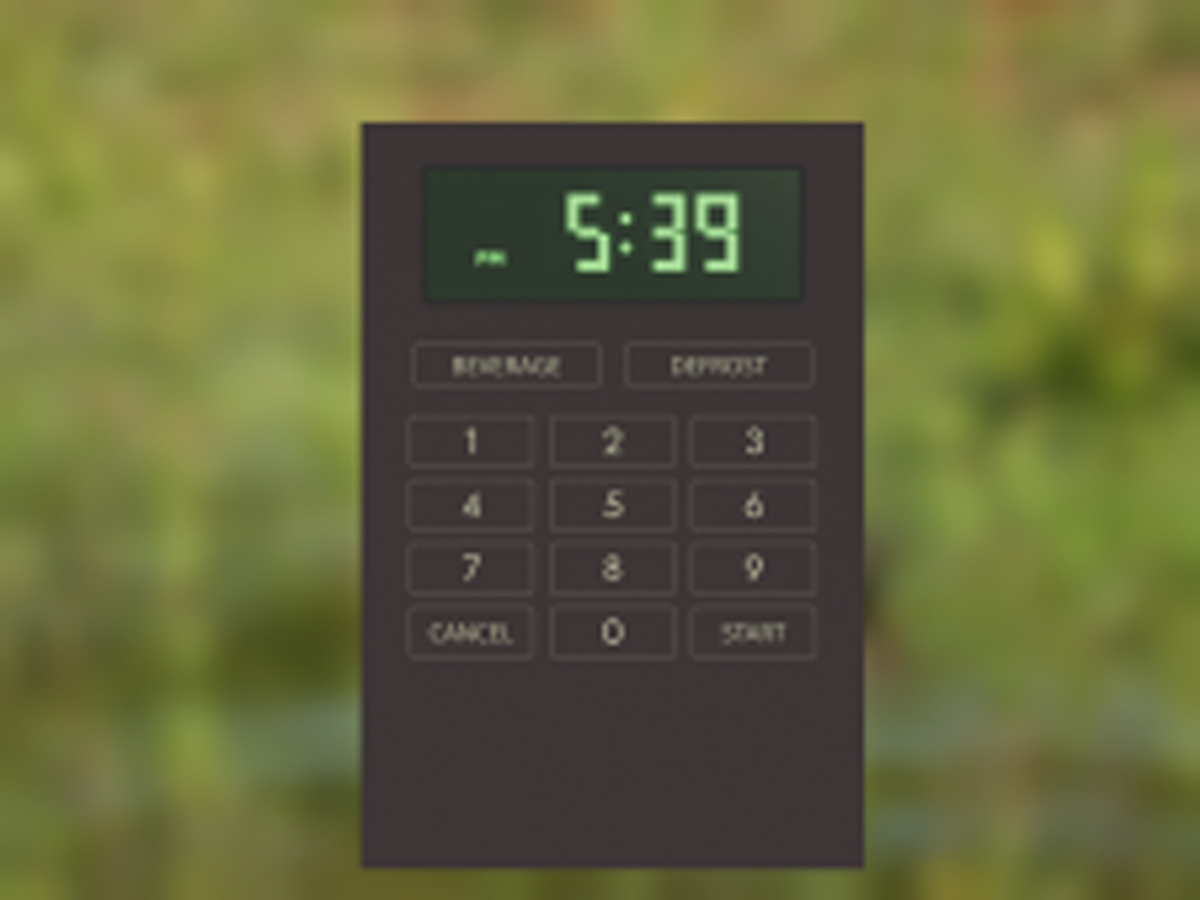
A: **5:39**
